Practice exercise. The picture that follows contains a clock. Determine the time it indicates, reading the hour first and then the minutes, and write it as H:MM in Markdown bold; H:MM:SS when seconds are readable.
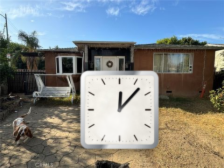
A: **12:07**
